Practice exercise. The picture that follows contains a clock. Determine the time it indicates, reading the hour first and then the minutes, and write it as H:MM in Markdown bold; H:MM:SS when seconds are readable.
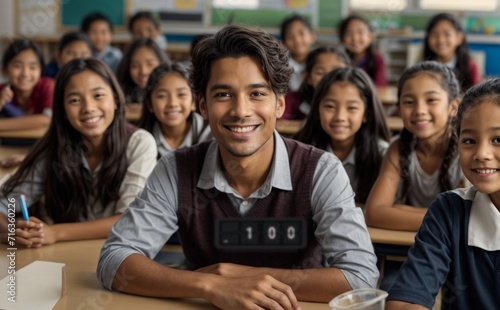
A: **1:00**
